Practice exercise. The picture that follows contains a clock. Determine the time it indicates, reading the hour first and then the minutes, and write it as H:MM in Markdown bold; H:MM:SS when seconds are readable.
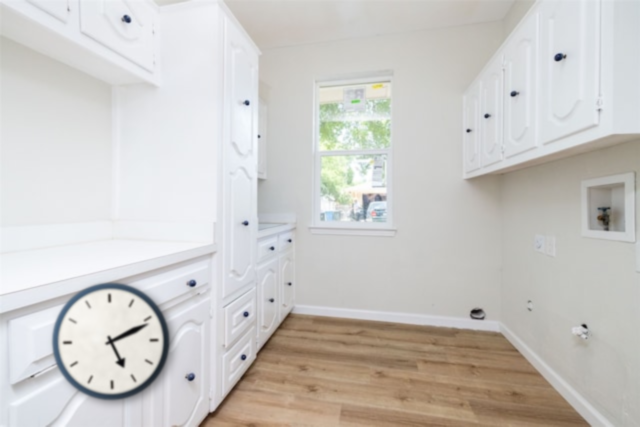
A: **5:11**
